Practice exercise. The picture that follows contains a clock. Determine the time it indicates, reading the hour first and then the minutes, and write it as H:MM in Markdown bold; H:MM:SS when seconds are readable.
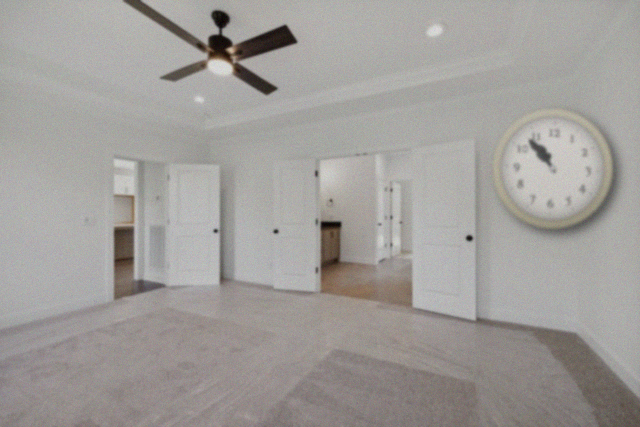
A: **10:53**
